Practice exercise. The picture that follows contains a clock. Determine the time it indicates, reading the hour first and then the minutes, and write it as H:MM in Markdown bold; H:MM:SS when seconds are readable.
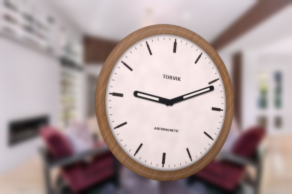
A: **9:11**
